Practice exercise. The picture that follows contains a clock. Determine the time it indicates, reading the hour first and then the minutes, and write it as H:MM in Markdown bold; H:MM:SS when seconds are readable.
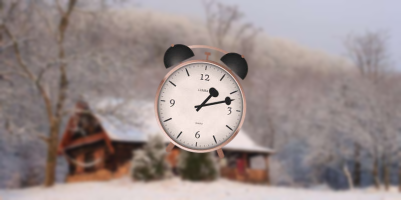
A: **1:12**
